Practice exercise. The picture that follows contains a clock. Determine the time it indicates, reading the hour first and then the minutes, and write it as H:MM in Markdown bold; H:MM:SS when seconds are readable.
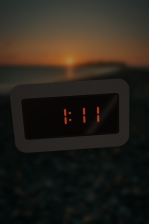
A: **1:11**
